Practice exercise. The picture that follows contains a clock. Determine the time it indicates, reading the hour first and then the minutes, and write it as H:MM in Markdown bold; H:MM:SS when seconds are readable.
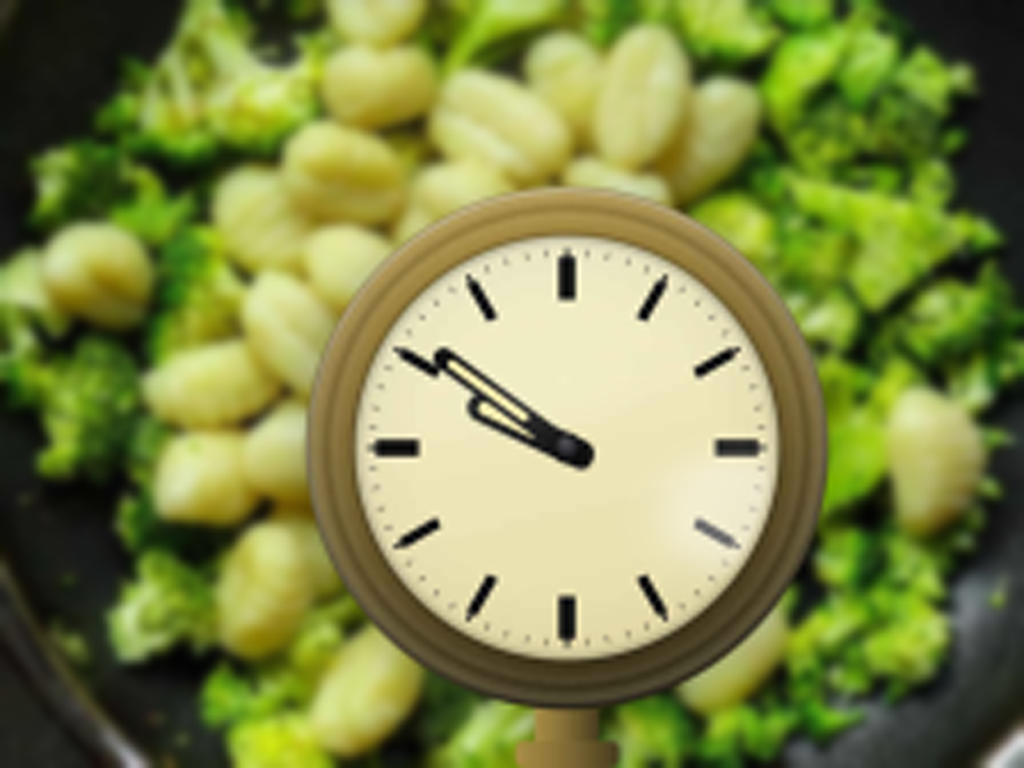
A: **9:51**
